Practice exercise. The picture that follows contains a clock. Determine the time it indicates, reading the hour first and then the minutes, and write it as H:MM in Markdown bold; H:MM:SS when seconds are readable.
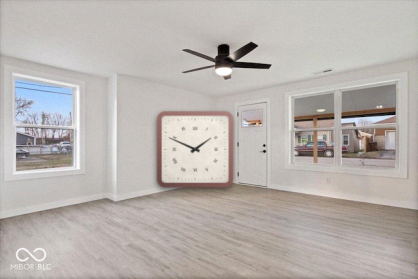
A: **1:49**
